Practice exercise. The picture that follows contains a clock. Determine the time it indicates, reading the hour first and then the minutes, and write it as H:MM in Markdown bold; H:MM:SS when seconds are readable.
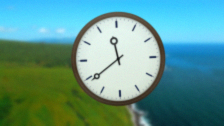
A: **11:39**
